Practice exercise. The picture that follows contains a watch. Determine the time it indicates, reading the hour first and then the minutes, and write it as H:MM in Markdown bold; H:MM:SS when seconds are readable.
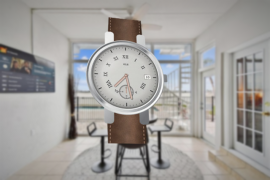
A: **7:28**
